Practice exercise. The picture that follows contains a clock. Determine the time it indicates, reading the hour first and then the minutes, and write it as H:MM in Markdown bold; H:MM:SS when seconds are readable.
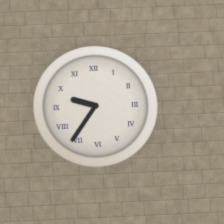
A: **9:36**
